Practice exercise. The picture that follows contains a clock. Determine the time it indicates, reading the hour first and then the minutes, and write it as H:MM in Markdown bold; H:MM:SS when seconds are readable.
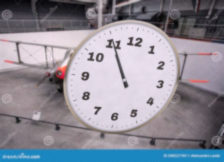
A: **10:55**
